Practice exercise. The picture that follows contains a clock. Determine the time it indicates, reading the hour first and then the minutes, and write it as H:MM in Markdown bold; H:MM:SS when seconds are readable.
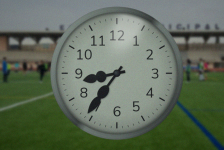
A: **8:36**
